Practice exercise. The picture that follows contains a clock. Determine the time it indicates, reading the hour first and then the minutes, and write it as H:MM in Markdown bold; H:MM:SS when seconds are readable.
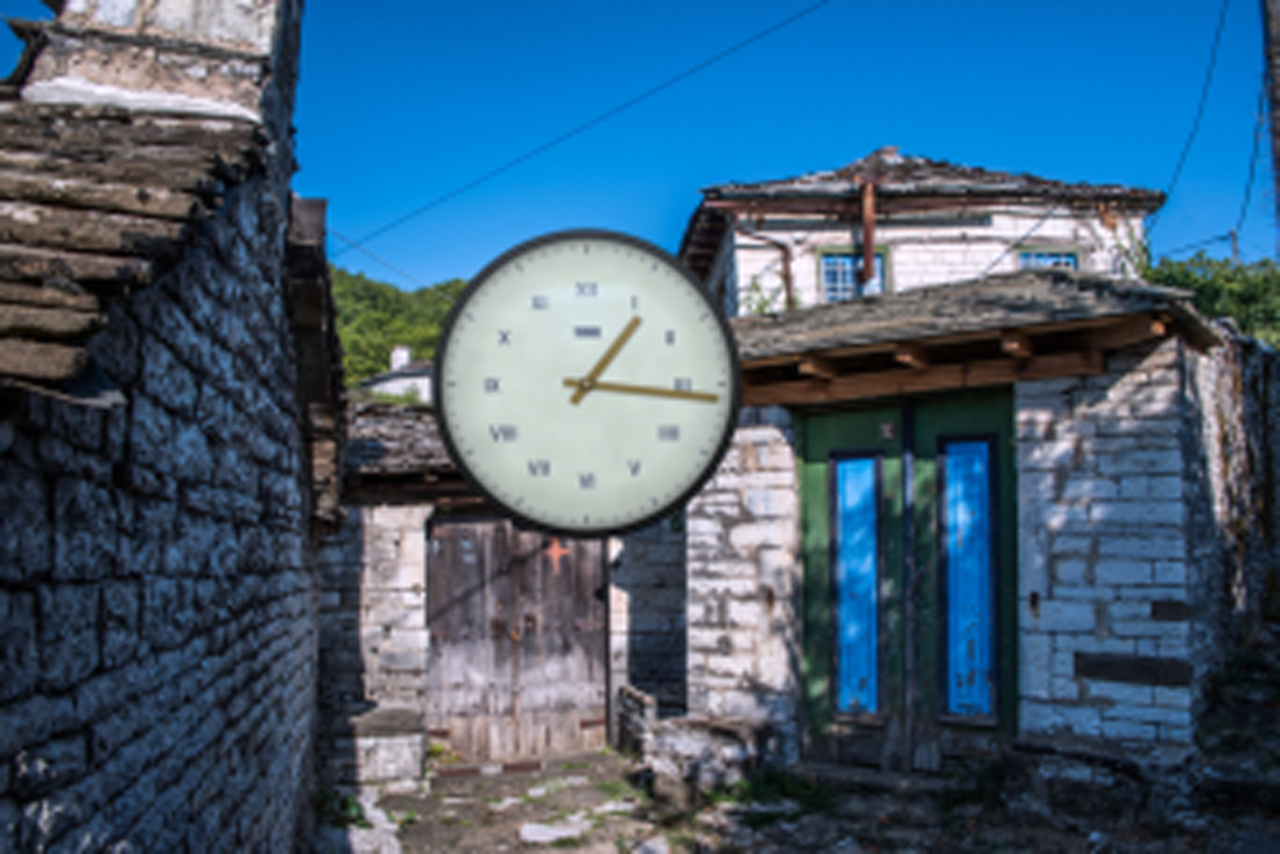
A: **1:16**
